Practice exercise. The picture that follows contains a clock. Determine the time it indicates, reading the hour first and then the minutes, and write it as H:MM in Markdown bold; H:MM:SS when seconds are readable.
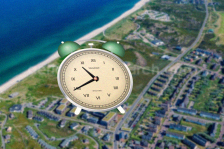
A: **10:40**
